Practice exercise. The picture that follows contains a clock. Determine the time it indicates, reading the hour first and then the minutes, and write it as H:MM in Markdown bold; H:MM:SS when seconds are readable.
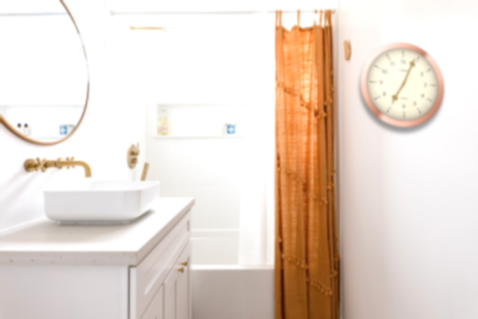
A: **7:04**
